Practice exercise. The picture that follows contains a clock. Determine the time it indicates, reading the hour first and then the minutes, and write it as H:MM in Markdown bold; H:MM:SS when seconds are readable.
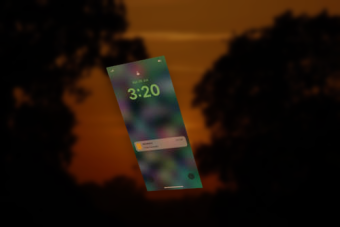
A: **3:20**
